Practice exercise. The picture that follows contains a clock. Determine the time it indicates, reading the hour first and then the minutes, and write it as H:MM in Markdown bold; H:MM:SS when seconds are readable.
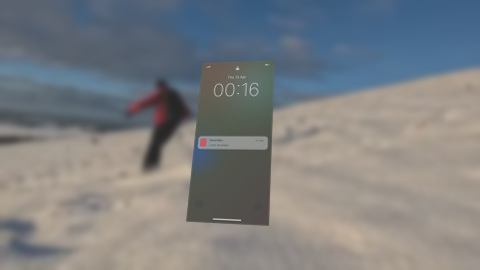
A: **0:16**
